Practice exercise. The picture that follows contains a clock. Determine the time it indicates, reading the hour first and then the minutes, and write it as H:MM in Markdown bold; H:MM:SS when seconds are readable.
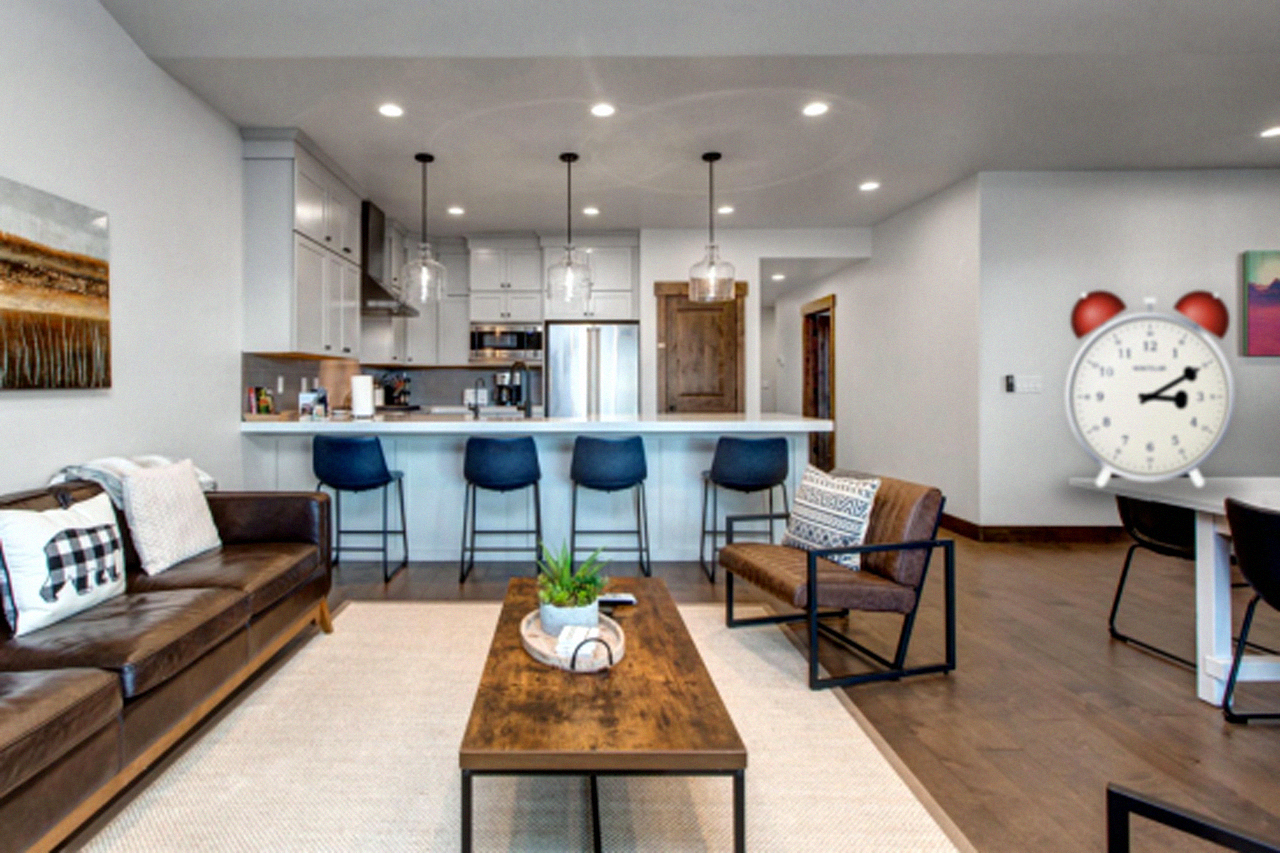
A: **3:10**
